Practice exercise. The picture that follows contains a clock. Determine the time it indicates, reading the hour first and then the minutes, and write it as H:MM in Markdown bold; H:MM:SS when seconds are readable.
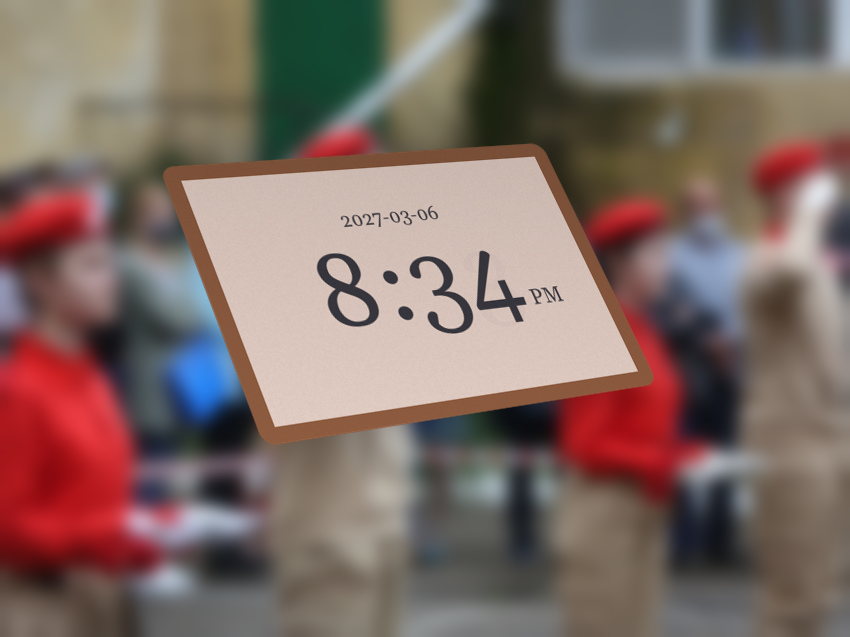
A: **8:34**
